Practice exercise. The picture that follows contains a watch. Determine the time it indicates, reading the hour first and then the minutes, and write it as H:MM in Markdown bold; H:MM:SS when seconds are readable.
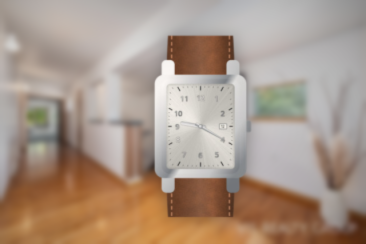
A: **9:20**
